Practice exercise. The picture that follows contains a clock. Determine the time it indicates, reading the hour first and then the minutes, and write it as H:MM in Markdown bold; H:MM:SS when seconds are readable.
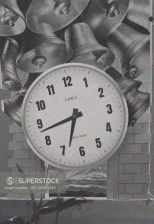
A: **6:43**
